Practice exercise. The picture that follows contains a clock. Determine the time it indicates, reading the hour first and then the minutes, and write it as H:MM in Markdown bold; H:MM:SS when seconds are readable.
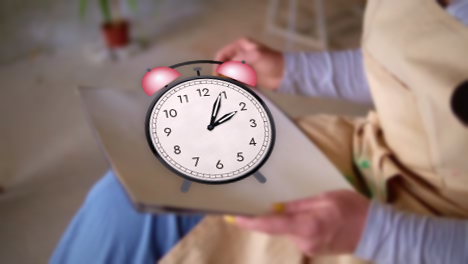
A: **2:04**
